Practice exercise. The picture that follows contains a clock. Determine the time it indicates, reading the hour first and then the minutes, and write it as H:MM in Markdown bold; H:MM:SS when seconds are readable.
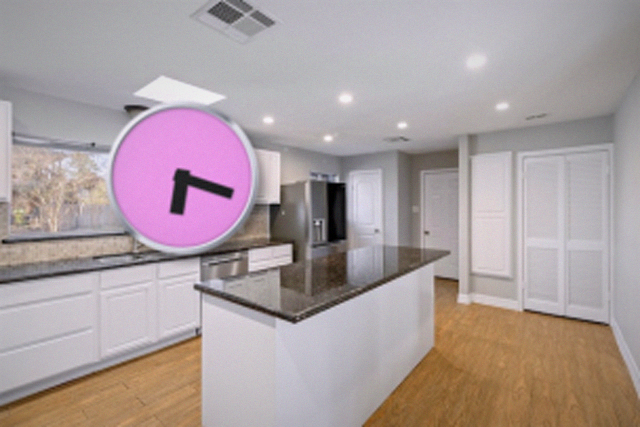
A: **6:18**
